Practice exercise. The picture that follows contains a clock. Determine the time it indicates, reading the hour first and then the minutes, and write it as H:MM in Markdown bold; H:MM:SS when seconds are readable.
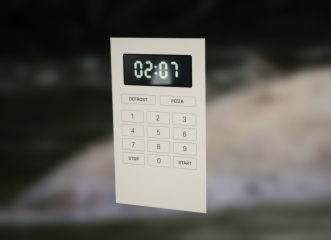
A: **2:07**
